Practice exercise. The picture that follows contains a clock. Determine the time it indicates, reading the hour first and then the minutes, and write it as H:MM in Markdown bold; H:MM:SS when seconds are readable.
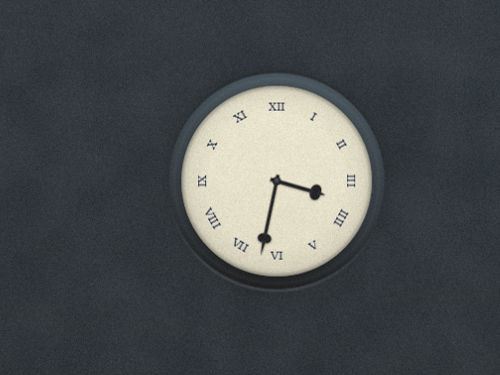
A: **3:32**
